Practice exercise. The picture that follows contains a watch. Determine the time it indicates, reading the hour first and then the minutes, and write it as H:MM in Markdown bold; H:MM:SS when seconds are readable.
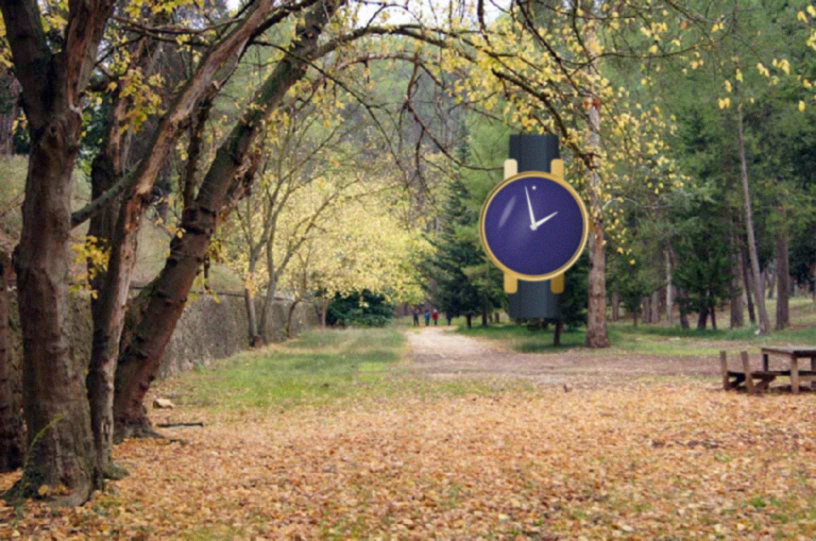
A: **1:58**
